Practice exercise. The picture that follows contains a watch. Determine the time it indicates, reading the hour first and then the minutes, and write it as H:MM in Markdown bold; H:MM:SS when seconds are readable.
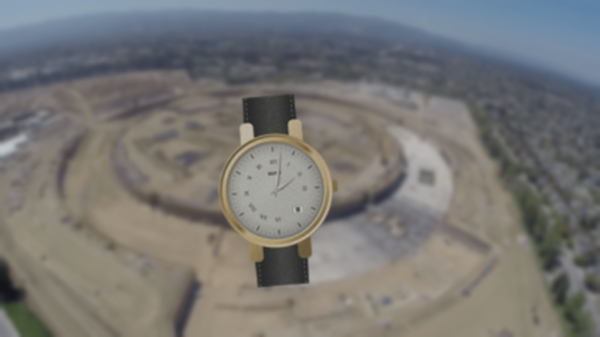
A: **2:02**
